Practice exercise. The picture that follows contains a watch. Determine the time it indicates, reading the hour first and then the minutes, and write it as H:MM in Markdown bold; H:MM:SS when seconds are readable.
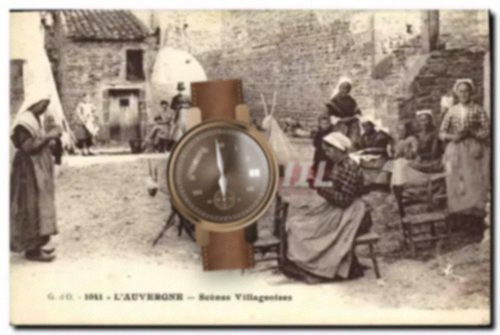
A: **5:59**
